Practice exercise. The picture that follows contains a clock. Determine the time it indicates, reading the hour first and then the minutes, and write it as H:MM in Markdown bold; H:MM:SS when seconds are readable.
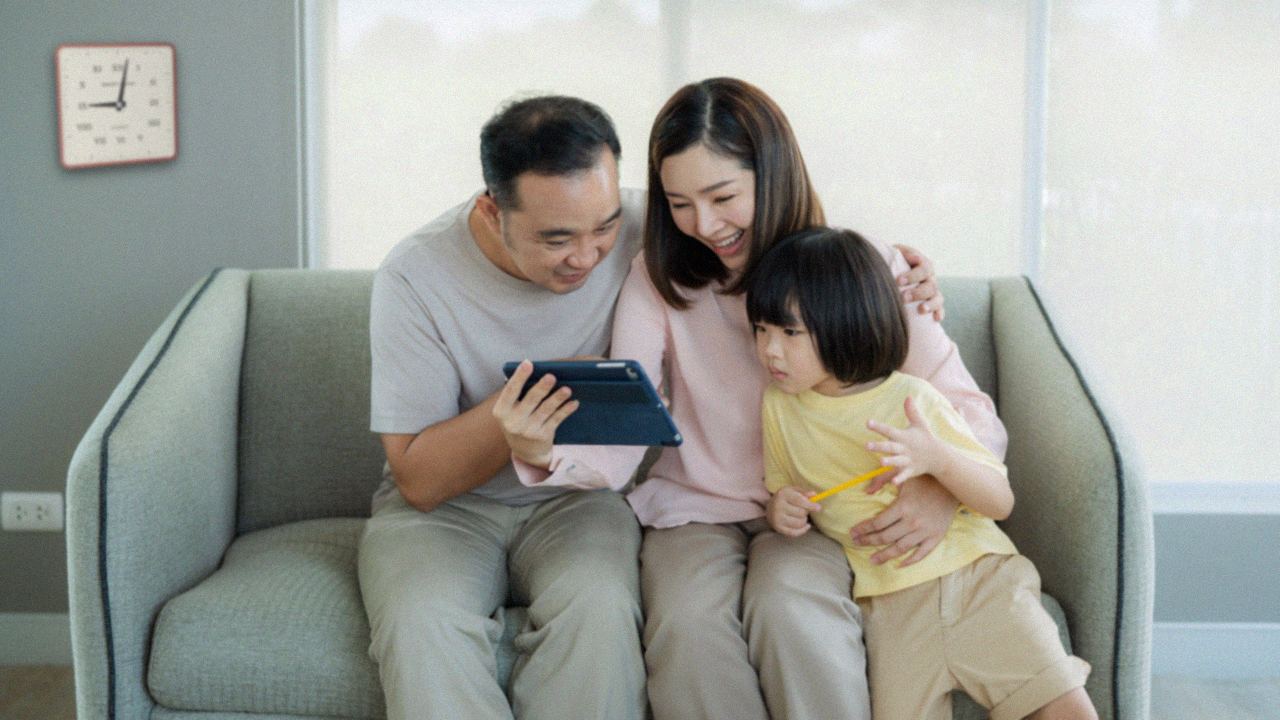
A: **9:02**
